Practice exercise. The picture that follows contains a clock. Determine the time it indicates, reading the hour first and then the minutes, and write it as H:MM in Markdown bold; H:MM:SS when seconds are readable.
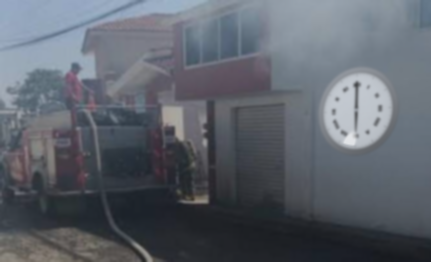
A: **6:00**
